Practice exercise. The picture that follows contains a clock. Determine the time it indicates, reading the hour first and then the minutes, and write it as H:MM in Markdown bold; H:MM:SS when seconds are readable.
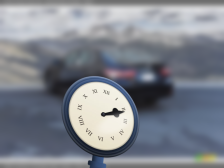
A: **2:11**
